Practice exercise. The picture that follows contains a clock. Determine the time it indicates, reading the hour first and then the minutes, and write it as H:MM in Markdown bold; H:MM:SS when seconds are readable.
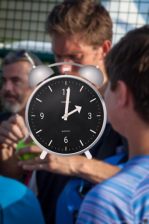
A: **2:01**
